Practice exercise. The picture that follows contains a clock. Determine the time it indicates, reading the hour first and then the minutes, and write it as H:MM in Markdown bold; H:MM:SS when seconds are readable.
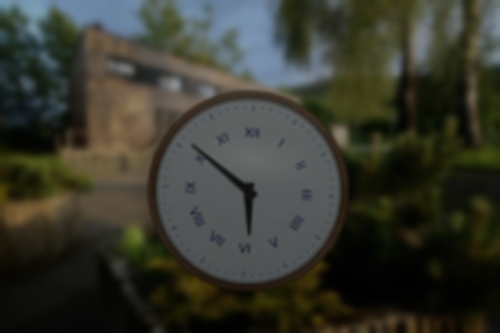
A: **5:51**
